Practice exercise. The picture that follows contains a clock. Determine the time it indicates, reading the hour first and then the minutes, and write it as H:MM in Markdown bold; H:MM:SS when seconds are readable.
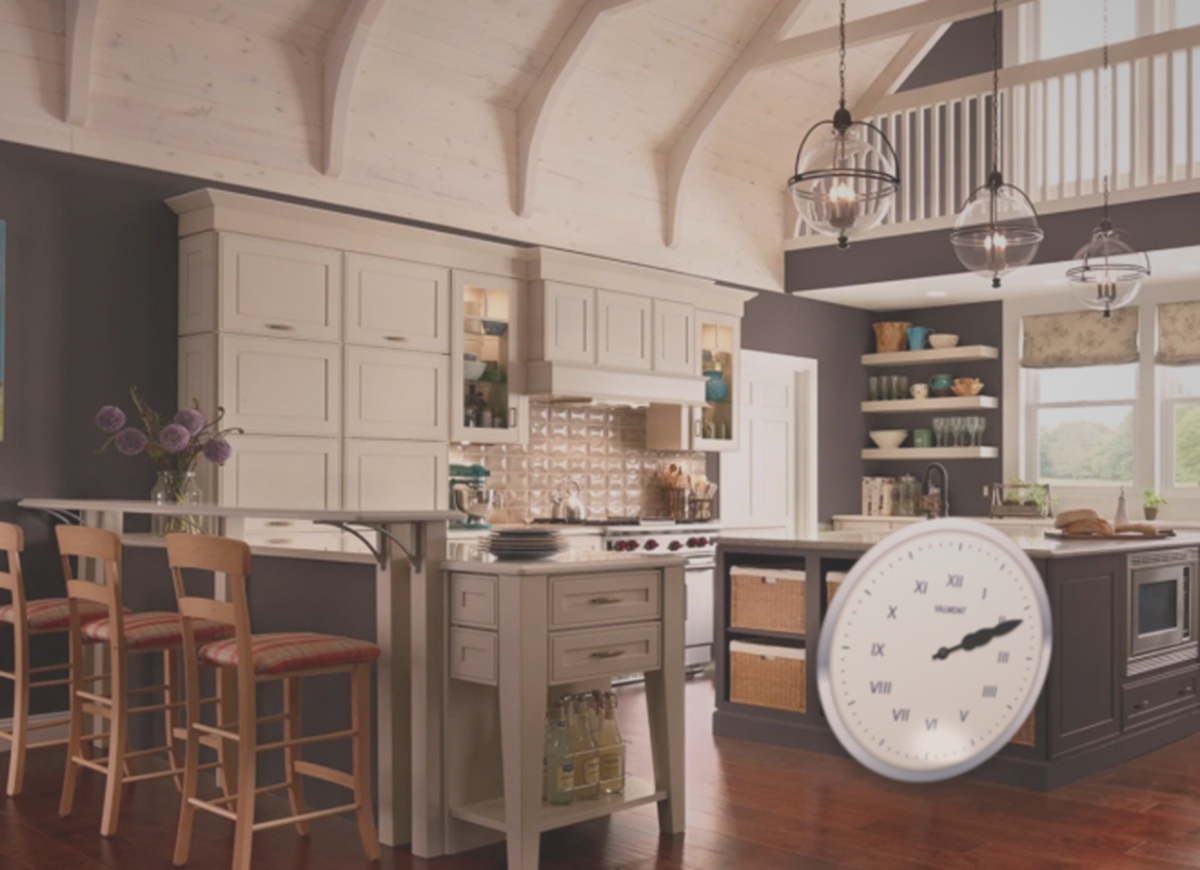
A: **2:11**
